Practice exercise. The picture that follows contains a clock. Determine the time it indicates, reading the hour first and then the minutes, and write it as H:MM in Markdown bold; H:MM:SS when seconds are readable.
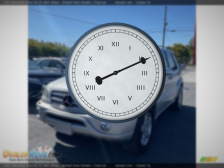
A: **8:11**
